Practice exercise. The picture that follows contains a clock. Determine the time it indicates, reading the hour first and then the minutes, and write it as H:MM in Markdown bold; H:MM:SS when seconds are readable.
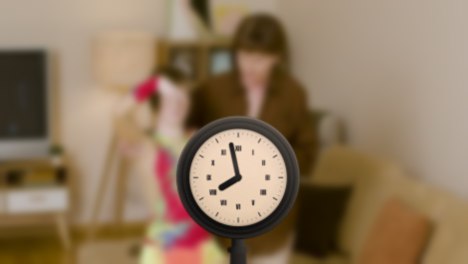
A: **7:58**
